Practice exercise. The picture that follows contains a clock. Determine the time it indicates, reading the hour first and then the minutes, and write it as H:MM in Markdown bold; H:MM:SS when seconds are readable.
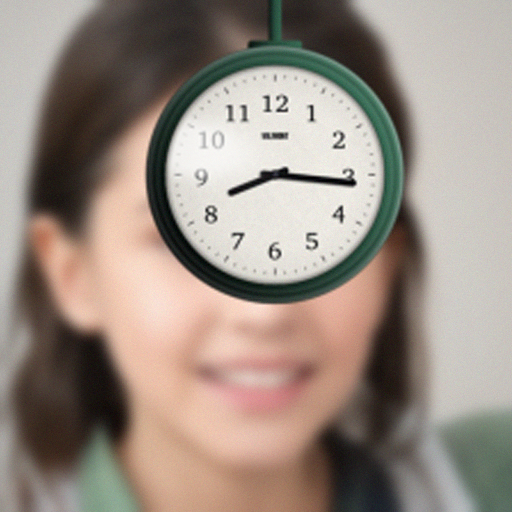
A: **8:16**
